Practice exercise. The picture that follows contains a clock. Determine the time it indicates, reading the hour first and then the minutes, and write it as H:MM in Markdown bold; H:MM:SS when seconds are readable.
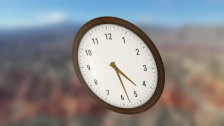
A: **4:28**
